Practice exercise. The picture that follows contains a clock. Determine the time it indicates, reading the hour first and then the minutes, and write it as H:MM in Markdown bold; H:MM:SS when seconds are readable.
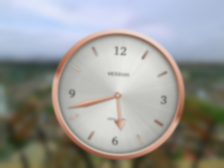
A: **5:42**
